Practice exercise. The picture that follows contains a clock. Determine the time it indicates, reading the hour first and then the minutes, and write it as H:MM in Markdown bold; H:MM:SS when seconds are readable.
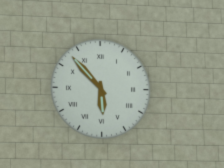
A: **5:53**
